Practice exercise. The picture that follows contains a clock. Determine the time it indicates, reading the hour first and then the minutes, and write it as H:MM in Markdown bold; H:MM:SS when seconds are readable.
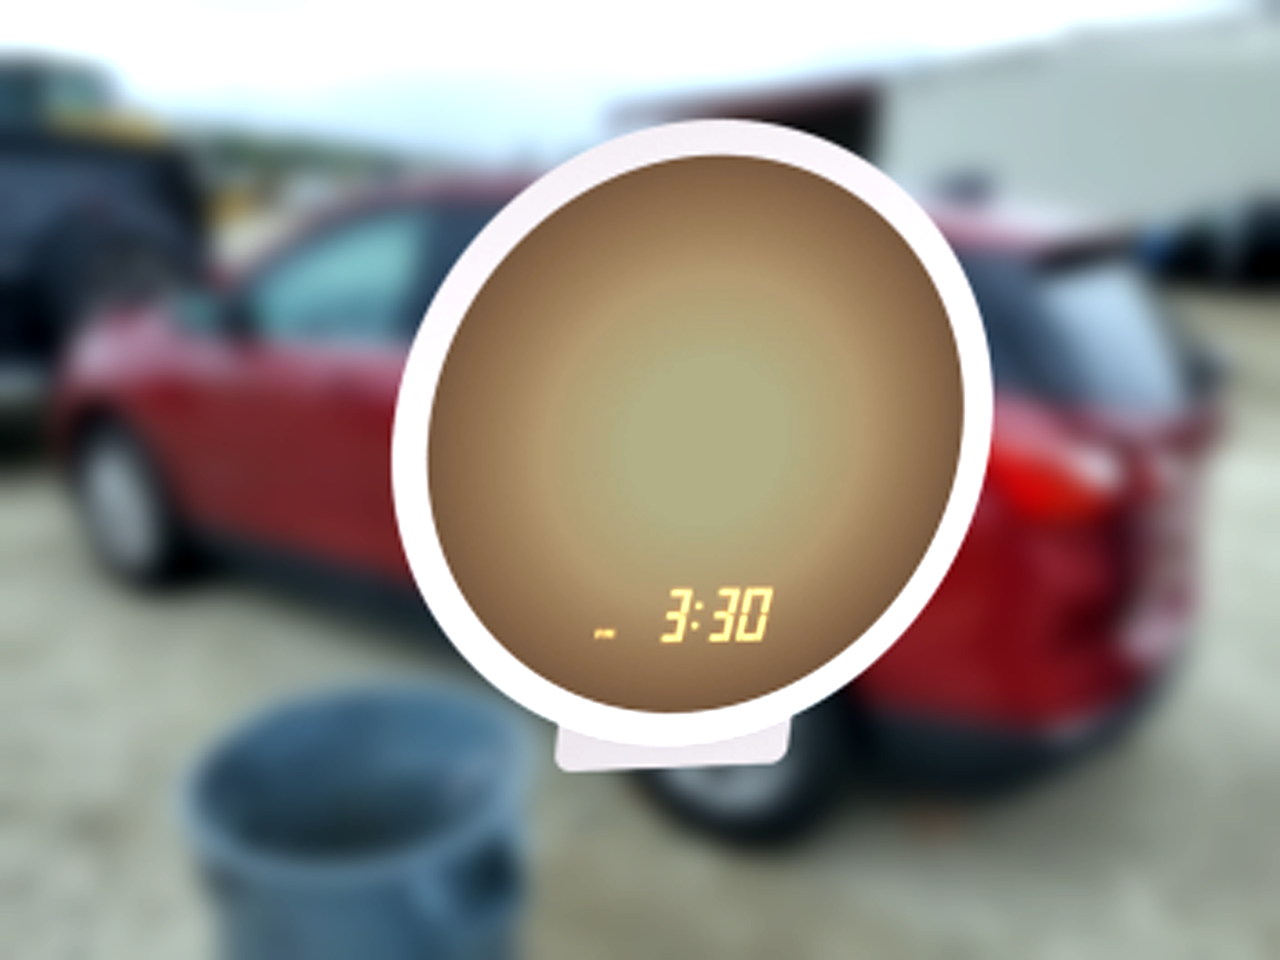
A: **3:30**
